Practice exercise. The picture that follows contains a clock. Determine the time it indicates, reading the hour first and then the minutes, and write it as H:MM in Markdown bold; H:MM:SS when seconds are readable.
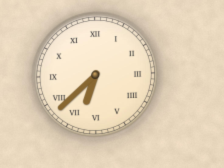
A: **6:38**
